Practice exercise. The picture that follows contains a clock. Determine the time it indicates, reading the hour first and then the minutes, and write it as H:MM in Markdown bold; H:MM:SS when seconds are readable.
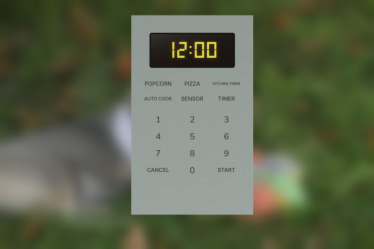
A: **12:00**
